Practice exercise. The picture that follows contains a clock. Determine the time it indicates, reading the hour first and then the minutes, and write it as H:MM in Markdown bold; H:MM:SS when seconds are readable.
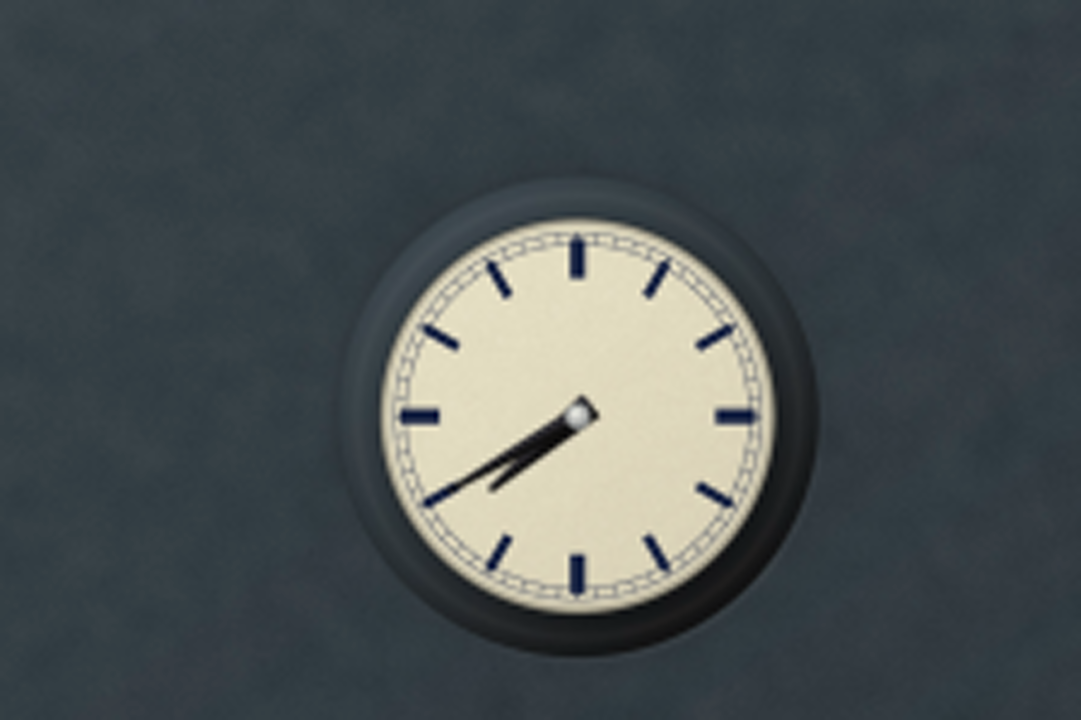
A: **7:40**
